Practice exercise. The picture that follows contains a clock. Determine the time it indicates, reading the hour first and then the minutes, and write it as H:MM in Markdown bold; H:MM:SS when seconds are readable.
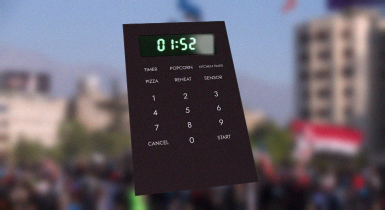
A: **1:52**
